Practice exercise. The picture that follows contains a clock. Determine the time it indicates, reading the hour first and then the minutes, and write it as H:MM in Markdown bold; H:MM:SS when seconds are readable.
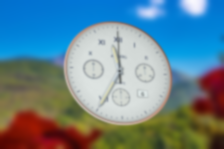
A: **11:35**
